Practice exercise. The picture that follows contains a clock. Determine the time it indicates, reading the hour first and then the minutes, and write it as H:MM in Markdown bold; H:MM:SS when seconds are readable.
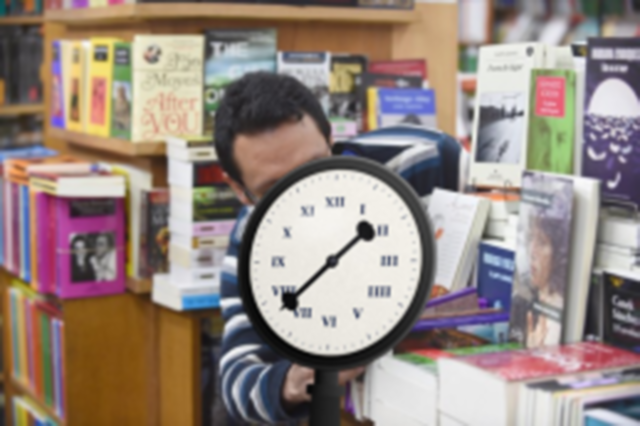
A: **1:38**
